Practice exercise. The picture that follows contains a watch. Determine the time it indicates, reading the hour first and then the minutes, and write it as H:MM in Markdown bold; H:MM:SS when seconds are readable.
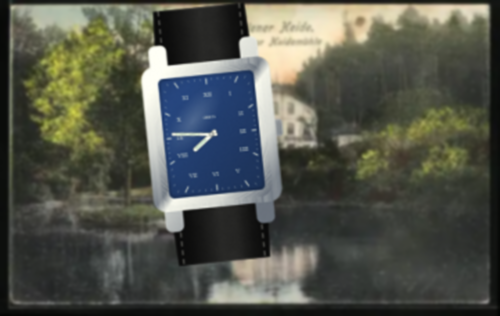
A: **7:46**
